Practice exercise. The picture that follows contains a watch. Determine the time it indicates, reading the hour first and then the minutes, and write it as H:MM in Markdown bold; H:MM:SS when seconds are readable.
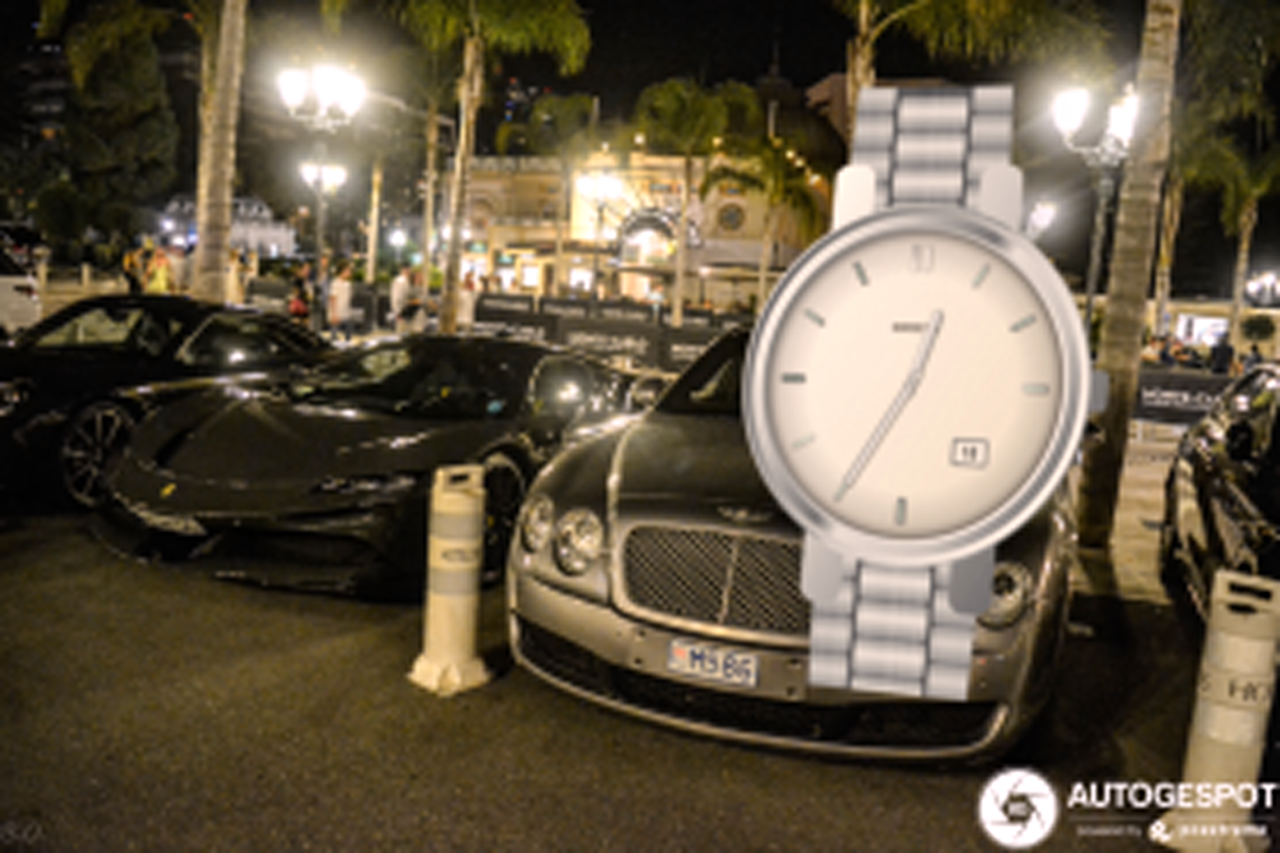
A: **12:35**
